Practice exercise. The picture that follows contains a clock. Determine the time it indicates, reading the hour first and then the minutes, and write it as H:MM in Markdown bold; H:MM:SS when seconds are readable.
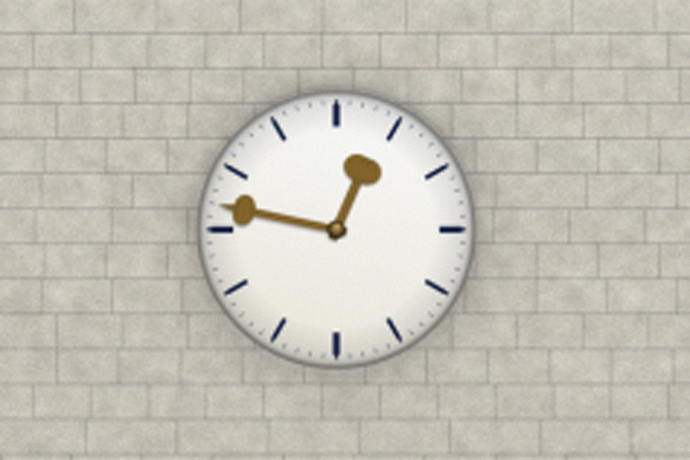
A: **12:47**
